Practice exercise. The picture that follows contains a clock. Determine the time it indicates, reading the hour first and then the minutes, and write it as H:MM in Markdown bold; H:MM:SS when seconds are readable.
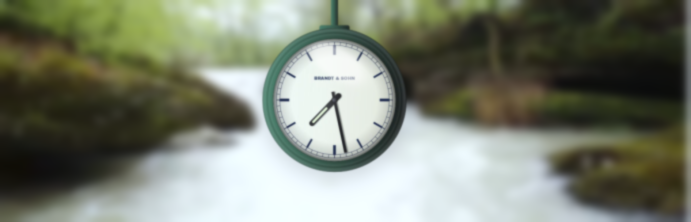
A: **7:28**
